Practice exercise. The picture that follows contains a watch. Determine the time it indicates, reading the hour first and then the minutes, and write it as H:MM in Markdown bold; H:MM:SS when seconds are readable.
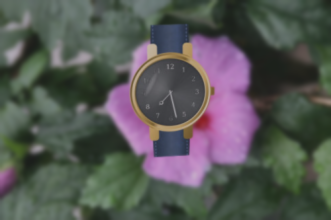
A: **7:28**
